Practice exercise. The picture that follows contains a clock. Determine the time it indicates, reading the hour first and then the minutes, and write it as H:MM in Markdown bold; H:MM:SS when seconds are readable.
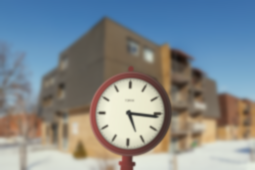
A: **5:16**
